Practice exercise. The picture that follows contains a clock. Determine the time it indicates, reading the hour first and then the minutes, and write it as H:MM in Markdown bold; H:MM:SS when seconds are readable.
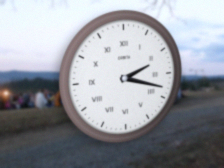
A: **2:18**
